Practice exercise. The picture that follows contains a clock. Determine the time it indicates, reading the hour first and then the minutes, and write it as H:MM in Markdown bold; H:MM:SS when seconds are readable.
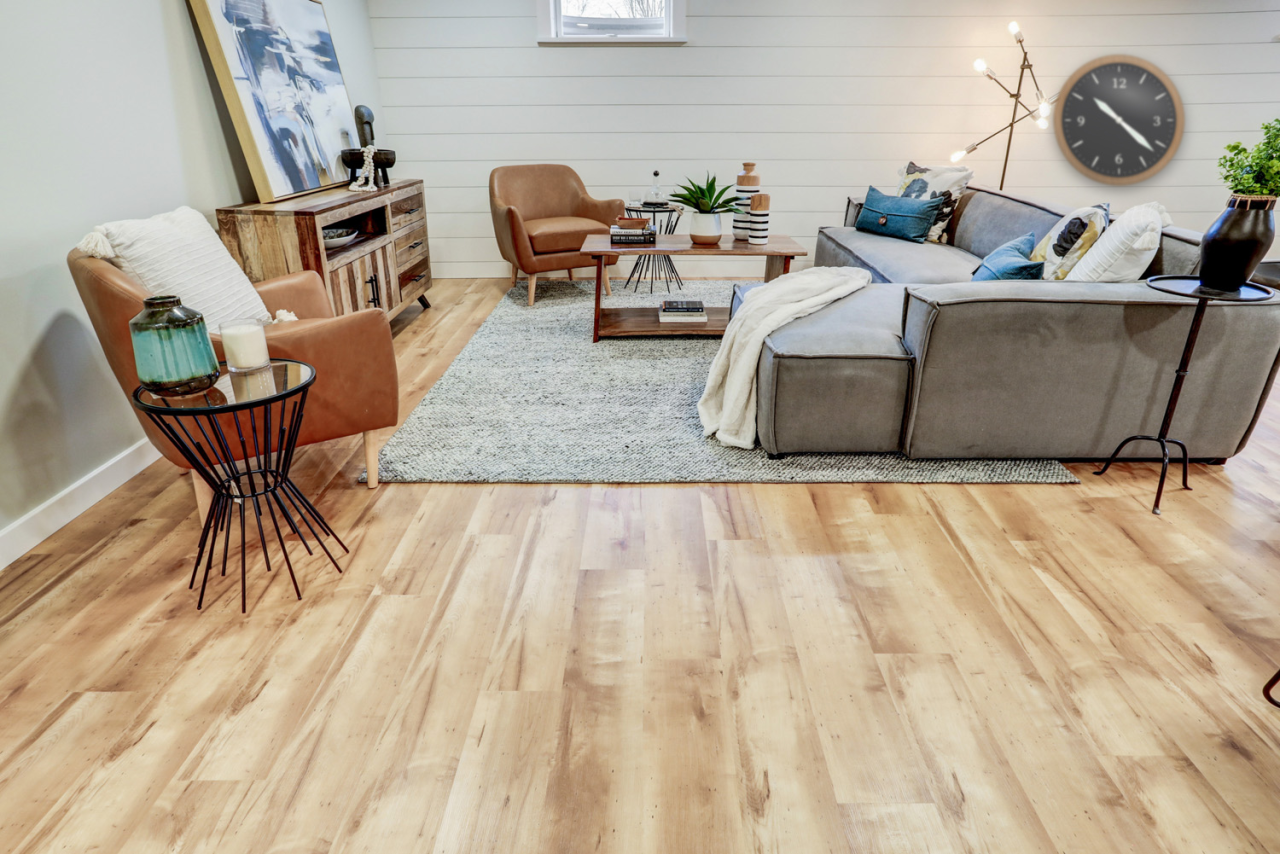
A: **10:22**
